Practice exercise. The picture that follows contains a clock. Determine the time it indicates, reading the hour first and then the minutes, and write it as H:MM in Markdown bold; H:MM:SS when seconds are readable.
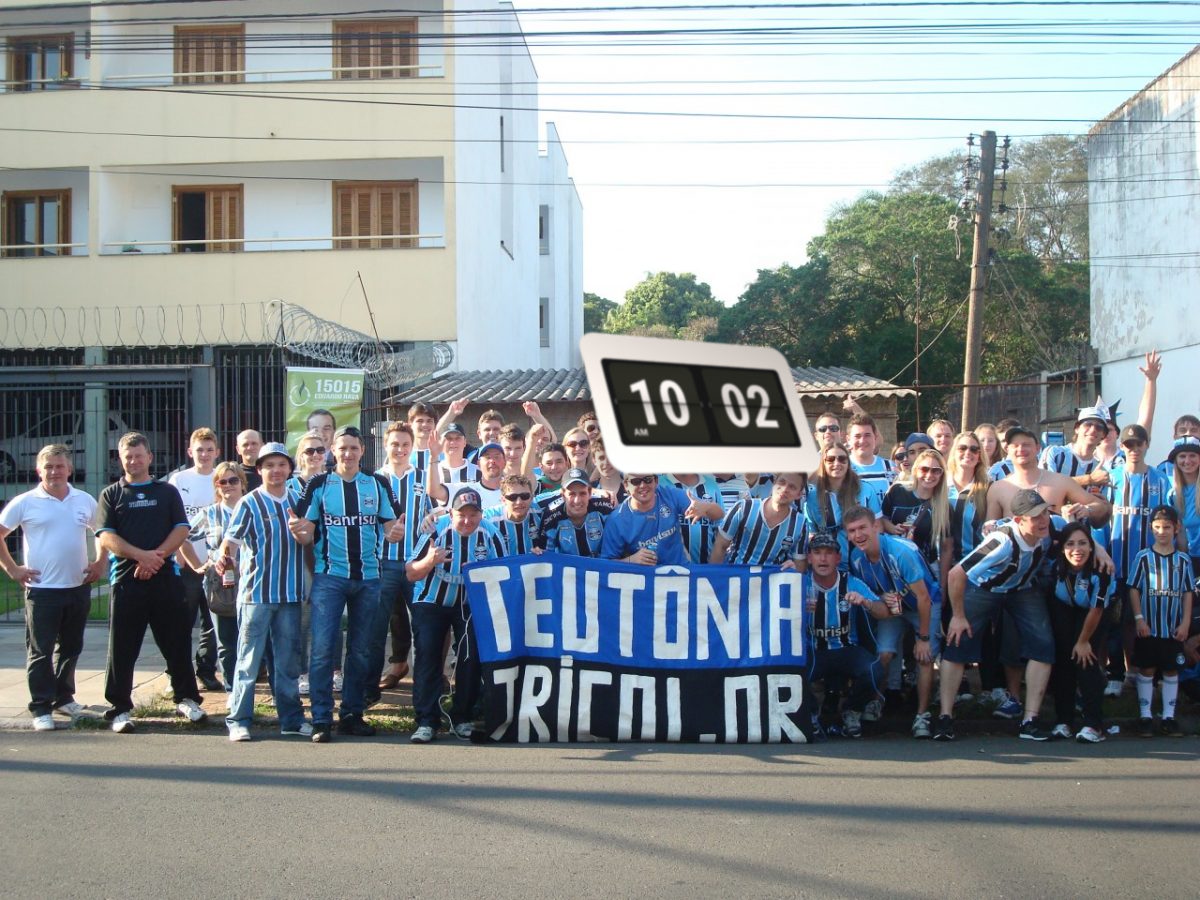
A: **10:02**
